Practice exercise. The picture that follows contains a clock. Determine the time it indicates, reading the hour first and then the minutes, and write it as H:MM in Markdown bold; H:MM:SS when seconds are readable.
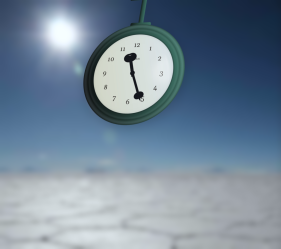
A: **11:26**
